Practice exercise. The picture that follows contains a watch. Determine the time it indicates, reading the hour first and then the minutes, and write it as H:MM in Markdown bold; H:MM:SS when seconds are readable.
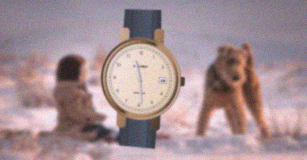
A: **11:29**
